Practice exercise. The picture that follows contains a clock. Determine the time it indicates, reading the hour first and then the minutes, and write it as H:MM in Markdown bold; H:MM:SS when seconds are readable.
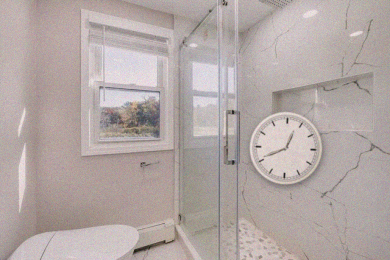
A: **12:41**
